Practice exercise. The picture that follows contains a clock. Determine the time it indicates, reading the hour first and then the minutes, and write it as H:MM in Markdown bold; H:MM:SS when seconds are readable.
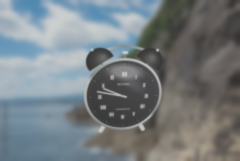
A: **9:47**
